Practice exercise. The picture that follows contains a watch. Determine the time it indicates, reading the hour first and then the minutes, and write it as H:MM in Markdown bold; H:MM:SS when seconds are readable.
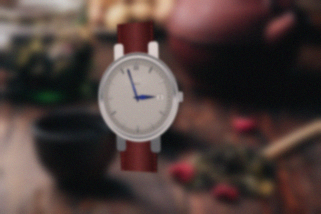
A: **2:57**
